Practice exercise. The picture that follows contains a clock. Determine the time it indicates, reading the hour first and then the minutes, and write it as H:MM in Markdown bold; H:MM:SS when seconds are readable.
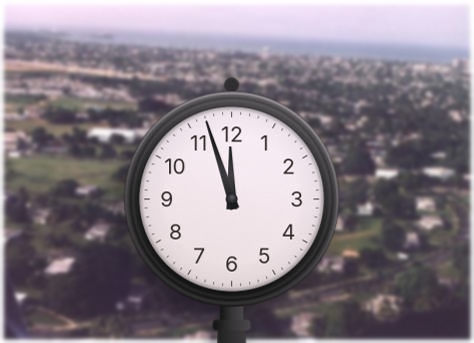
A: **11:57**
